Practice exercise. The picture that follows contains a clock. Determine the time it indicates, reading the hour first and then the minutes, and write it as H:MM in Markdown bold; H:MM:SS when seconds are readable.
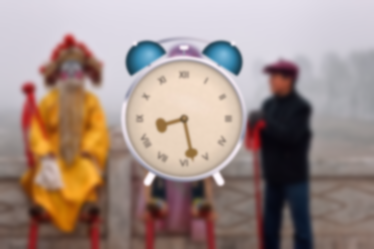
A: **8:28**
